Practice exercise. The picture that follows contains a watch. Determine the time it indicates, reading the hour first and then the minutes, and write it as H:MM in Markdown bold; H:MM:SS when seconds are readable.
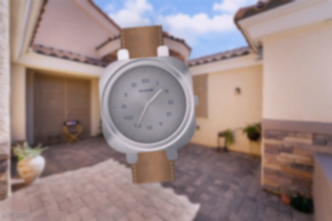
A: **1:35**
